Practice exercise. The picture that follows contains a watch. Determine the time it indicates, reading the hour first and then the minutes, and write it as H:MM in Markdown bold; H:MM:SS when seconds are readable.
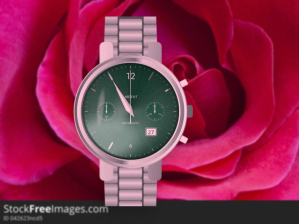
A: **10:55**
